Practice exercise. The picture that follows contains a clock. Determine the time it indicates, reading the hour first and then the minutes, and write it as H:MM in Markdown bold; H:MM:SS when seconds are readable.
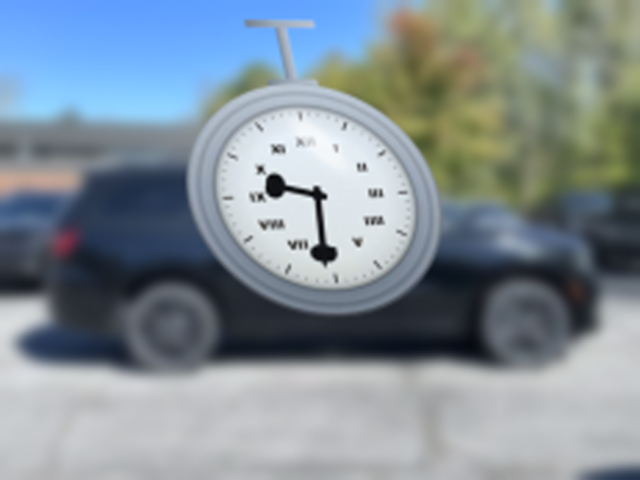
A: **9:31**
